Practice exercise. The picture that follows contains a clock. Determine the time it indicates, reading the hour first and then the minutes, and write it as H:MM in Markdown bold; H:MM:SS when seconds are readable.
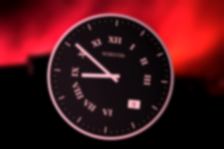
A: **8:51**
